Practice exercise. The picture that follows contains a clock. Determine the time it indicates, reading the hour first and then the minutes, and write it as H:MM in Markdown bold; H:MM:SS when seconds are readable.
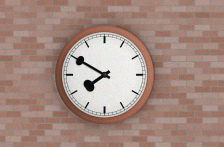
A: **7:50**
